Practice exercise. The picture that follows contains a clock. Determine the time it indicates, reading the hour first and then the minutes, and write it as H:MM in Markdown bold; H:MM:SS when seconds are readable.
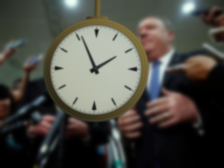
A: **1:56**
